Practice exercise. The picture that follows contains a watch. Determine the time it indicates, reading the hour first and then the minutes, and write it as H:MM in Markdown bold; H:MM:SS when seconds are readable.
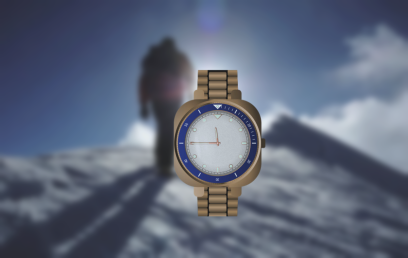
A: **11:45**
